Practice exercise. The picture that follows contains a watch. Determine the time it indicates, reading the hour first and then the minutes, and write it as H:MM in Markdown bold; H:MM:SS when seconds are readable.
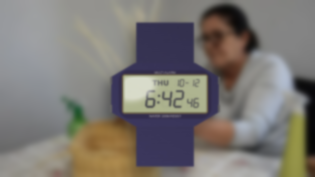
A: **6:42**
